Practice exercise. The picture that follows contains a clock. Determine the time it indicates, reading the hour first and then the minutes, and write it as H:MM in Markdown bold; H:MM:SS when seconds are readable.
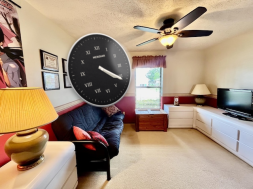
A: **4:21**
